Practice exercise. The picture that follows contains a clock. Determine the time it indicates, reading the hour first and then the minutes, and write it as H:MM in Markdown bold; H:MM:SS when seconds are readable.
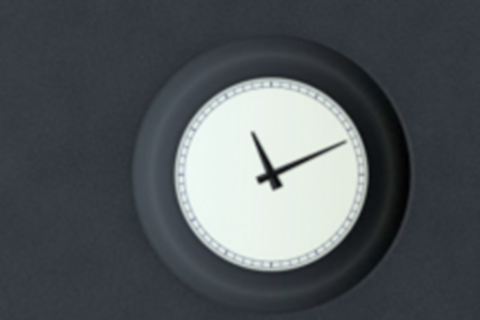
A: **11:11**
